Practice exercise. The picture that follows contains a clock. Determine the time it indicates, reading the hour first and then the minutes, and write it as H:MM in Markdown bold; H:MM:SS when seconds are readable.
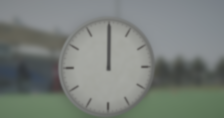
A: **12:00**
